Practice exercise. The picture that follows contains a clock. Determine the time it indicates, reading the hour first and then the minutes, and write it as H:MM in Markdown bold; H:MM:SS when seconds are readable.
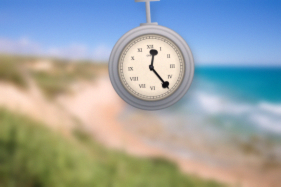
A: **12:24**
